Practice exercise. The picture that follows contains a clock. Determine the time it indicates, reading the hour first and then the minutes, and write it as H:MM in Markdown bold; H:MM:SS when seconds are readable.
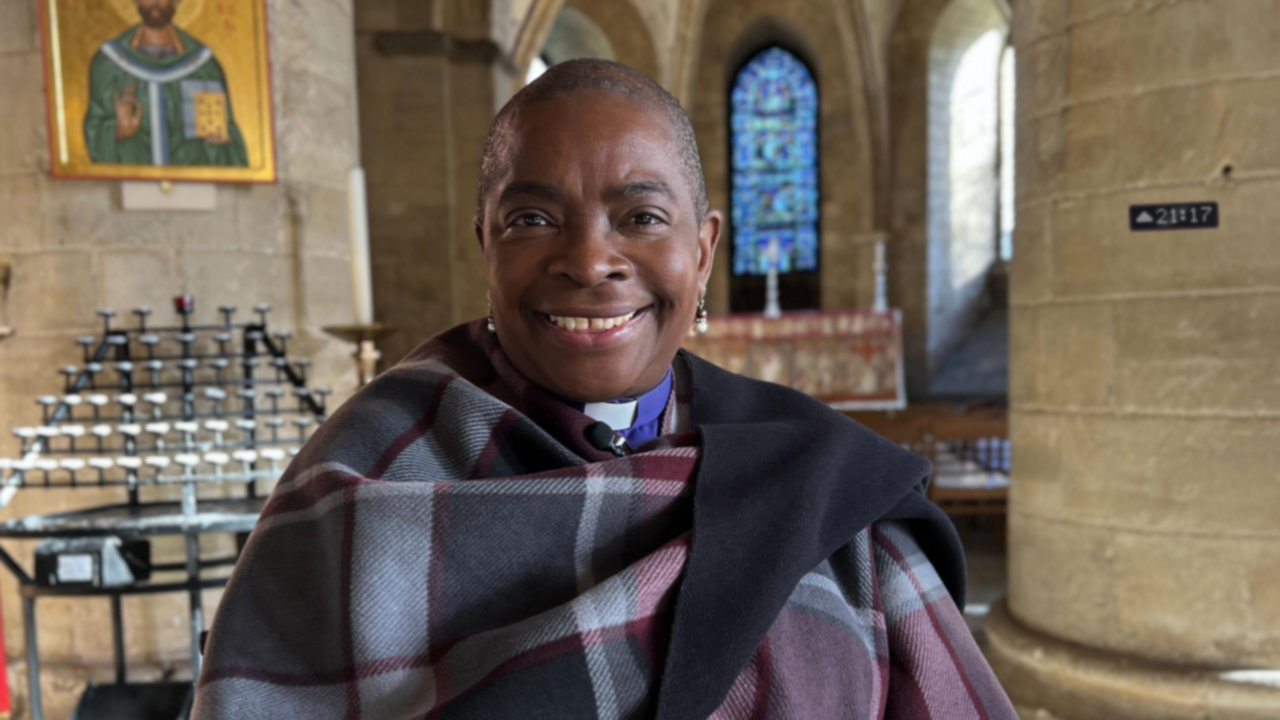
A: **21:17**
